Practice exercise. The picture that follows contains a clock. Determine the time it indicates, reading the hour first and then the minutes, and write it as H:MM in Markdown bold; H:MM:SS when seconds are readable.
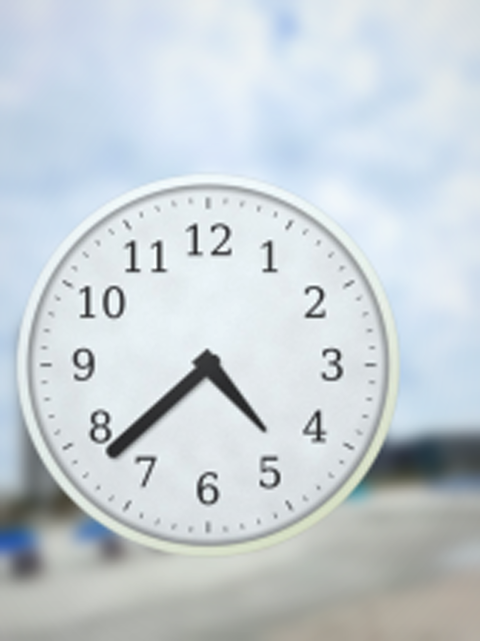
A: **4:38**
